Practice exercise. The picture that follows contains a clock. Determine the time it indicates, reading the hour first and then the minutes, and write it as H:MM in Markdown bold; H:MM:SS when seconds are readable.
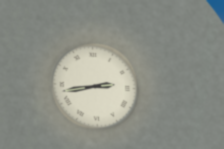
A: **2:43**
